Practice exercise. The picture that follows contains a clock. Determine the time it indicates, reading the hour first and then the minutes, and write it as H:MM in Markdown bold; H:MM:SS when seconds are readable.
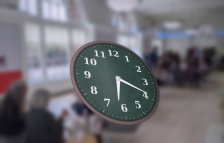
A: **6:19**
